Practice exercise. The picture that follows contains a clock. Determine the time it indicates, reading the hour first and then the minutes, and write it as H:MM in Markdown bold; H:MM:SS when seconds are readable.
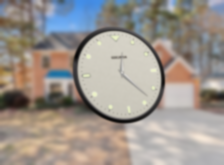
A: **12:23**
